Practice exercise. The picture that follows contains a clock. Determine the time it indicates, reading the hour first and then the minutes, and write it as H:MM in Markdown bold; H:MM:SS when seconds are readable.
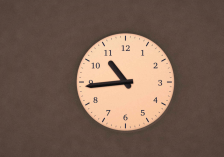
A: **10:44**
